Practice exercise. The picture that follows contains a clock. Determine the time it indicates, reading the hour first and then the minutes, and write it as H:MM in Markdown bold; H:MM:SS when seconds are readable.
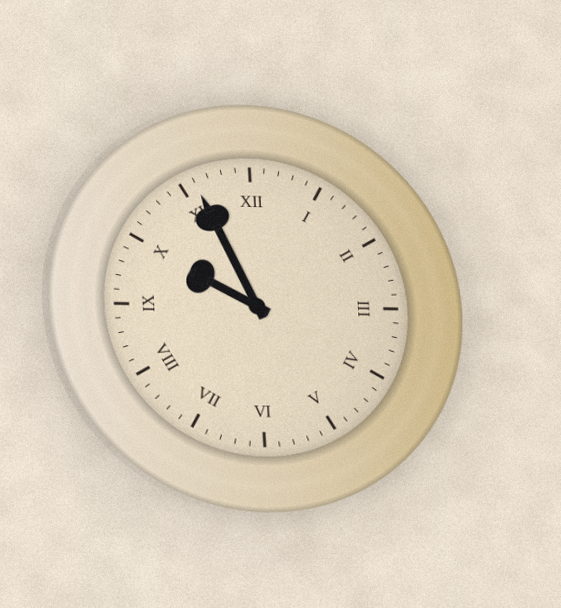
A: **9:56**
